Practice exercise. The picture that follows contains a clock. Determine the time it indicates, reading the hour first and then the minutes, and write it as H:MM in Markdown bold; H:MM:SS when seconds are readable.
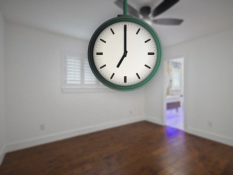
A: **7:00**
